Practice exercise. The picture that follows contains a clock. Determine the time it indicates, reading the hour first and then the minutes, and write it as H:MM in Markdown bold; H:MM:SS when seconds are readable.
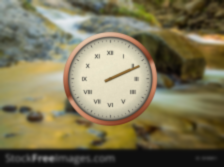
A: **2:11**
